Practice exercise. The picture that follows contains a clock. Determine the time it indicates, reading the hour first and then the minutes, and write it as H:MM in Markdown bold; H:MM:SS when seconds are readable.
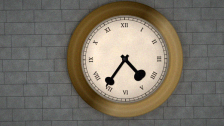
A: **4:36**
